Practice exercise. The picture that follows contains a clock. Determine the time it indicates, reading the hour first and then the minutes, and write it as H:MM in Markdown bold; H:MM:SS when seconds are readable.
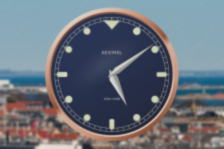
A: **5:09**
